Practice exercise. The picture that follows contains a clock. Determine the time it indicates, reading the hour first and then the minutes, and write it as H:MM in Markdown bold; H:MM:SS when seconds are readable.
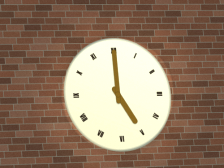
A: **5:00**
